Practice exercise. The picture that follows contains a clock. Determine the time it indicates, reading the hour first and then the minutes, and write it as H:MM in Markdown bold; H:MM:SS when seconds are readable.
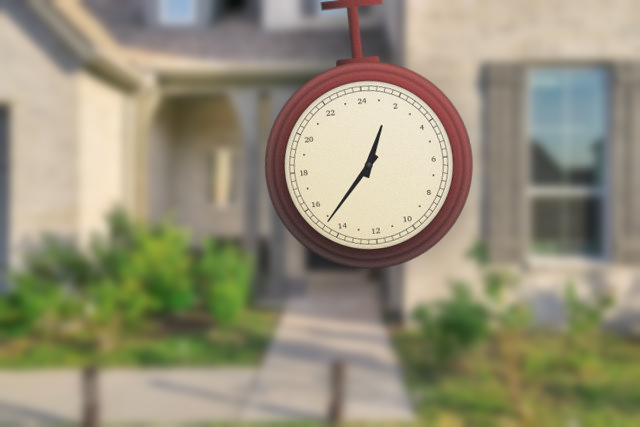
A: **1:37**
